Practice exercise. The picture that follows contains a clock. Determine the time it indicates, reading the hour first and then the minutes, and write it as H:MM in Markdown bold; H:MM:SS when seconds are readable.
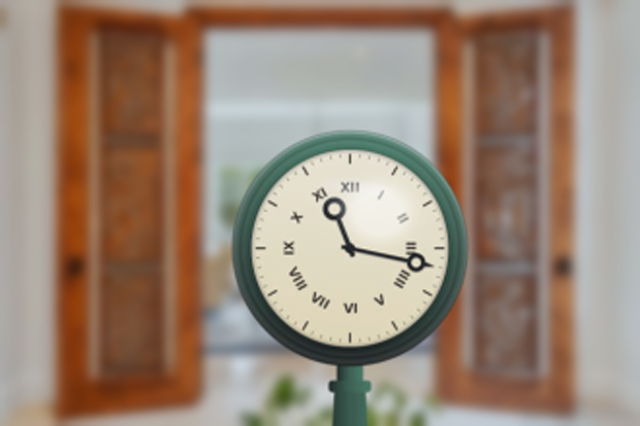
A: **11:17**
